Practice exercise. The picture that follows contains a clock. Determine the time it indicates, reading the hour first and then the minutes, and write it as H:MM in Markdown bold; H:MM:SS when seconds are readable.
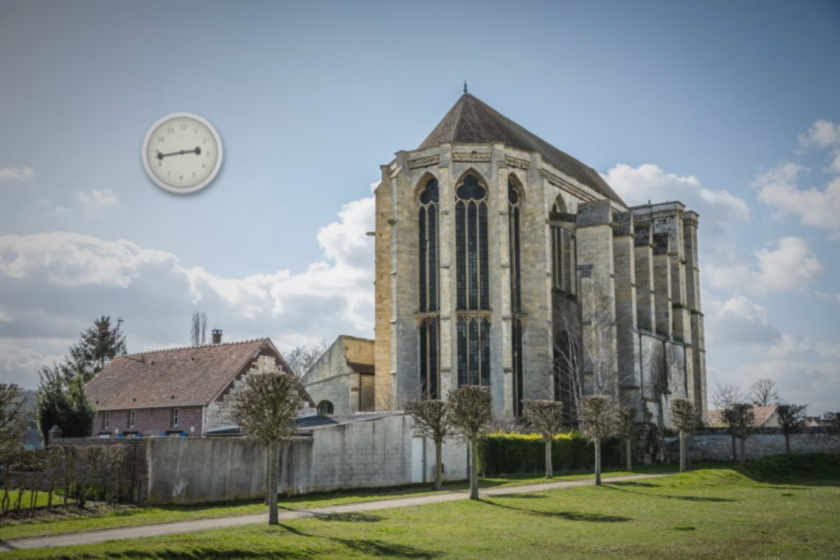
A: **2:43**
